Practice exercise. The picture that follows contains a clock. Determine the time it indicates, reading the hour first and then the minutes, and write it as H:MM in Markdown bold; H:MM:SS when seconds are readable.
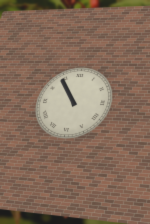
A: **10:54**
